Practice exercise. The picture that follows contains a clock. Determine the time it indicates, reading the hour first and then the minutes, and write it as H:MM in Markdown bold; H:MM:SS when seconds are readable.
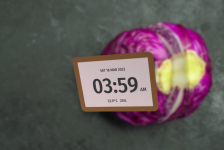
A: **3:59**
